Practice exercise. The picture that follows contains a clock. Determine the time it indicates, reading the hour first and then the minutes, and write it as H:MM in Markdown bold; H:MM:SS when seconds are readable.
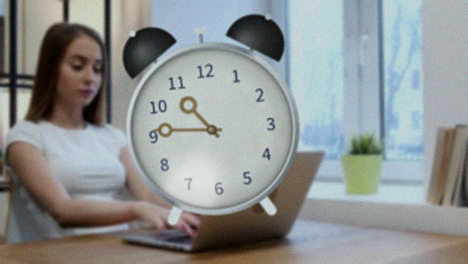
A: **10:46**
